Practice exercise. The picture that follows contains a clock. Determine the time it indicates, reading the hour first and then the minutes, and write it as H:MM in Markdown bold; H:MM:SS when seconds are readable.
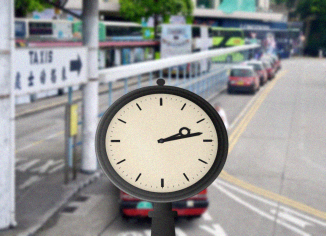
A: **2:13**
